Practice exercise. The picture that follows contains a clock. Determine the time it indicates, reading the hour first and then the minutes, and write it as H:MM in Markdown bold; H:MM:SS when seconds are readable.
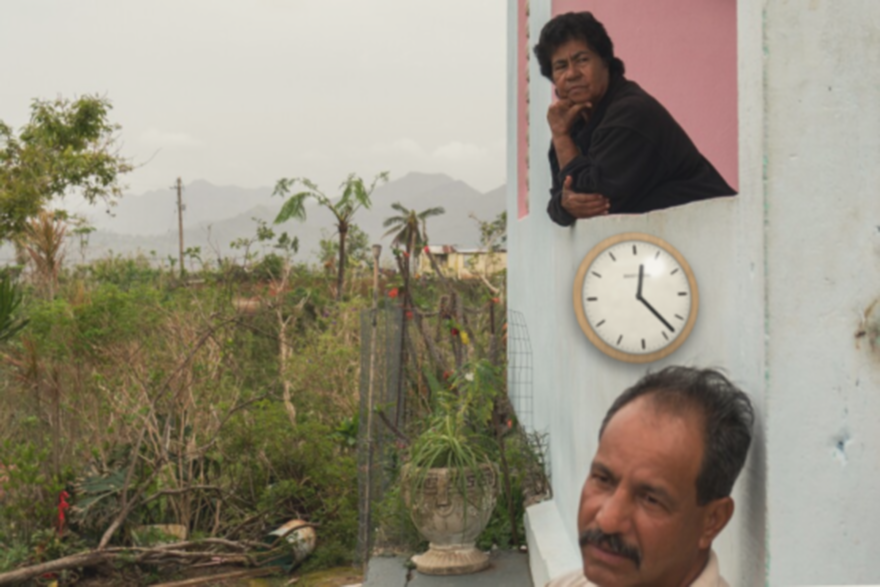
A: **12:23**
